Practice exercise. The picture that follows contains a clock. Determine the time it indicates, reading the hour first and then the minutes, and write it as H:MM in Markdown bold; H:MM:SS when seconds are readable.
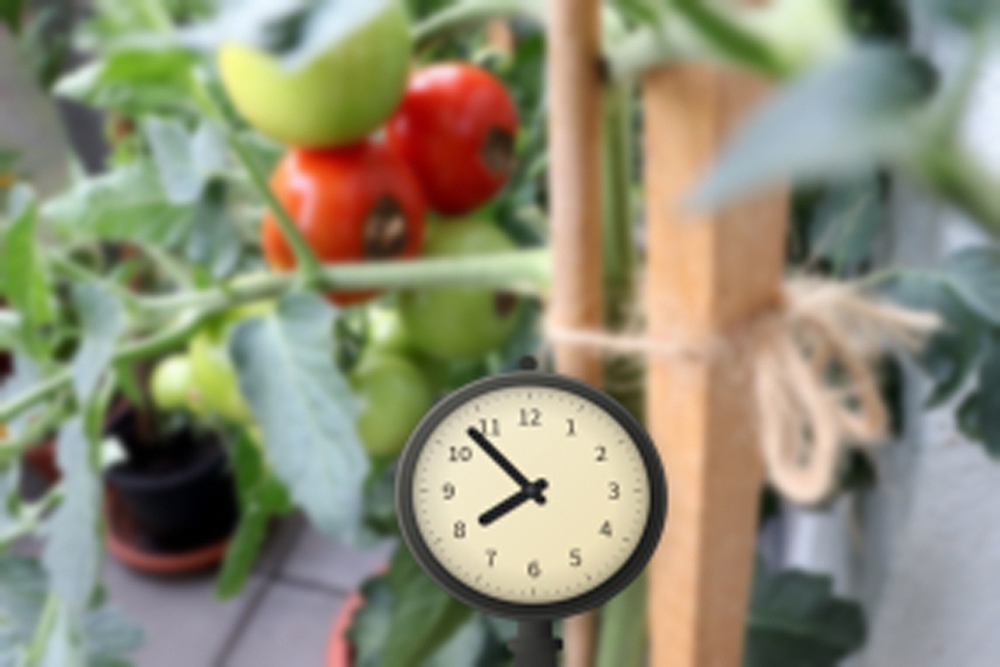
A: **7:53**
